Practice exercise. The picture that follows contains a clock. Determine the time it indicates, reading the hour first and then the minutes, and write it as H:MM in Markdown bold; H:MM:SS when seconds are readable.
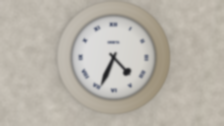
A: **4:34**
